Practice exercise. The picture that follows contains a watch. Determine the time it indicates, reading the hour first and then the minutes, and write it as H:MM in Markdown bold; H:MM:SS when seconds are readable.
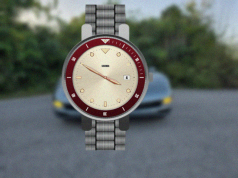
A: **3:50**
